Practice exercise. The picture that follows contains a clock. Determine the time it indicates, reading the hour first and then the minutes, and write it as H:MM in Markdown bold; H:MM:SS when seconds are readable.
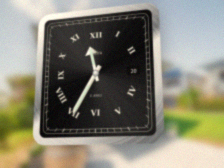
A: **11:35**
